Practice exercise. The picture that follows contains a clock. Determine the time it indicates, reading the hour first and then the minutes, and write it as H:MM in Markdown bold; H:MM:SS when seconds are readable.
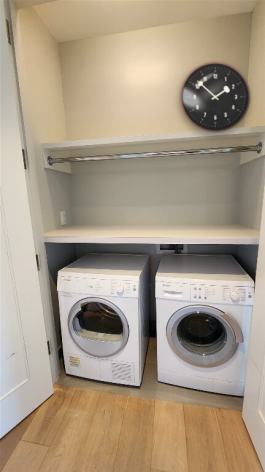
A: **1:52**
